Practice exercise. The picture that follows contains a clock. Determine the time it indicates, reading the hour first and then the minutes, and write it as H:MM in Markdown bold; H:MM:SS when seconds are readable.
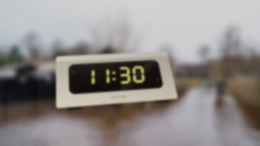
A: **11:30**
